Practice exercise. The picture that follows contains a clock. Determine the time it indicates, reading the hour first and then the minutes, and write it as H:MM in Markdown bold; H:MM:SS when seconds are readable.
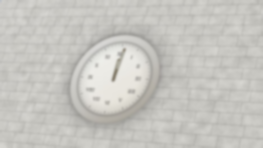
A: **12:01**
